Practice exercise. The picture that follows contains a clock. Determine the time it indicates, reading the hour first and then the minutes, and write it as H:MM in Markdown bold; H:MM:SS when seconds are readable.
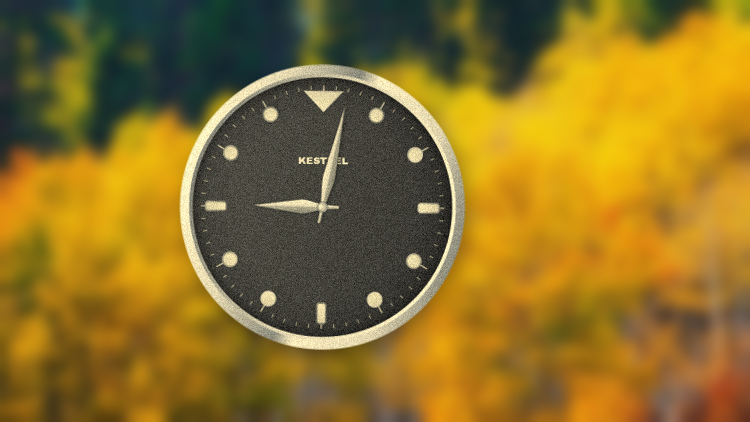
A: **9:02**
